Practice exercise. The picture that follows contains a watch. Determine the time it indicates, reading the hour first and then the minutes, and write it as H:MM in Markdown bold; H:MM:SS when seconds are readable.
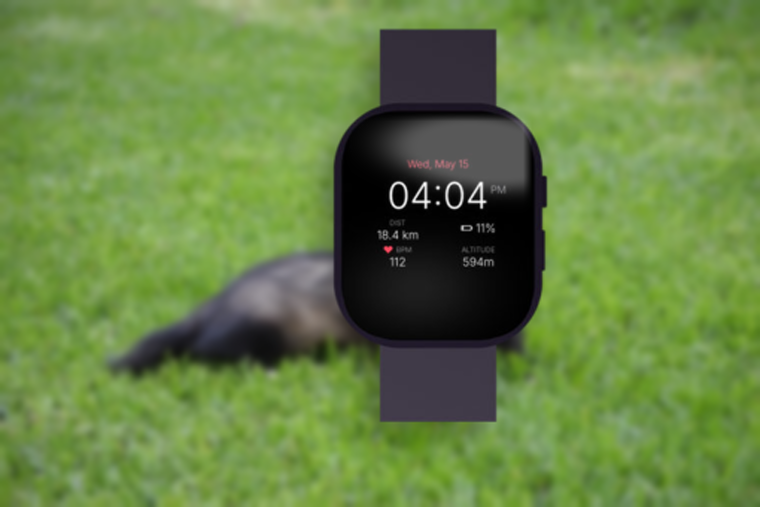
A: **4:04**
